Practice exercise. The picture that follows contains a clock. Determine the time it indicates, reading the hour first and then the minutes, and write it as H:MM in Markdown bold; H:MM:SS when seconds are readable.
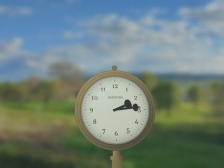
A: **2:14**
